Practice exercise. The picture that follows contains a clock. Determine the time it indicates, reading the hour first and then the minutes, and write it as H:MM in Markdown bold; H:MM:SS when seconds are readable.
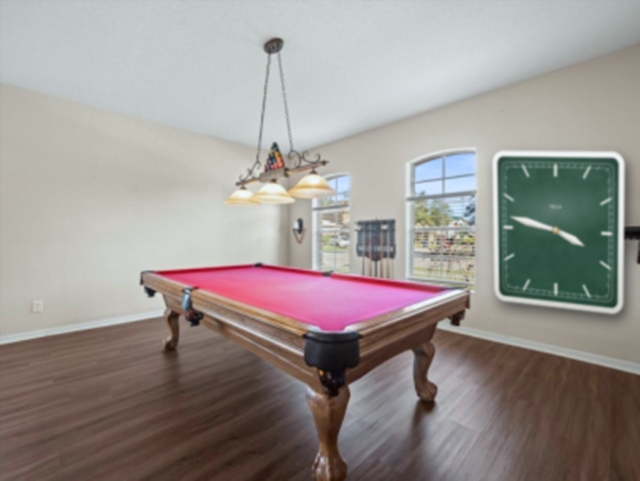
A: **3:47**
